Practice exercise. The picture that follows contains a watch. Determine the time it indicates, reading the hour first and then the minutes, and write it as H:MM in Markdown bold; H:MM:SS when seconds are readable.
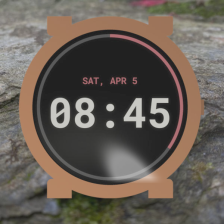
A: **8:45**
